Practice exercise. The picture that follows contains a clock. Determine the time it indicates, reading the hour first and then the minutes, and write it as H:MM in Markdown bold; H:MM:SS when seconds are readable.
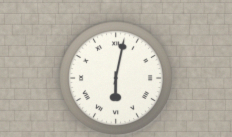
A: **6:02**
